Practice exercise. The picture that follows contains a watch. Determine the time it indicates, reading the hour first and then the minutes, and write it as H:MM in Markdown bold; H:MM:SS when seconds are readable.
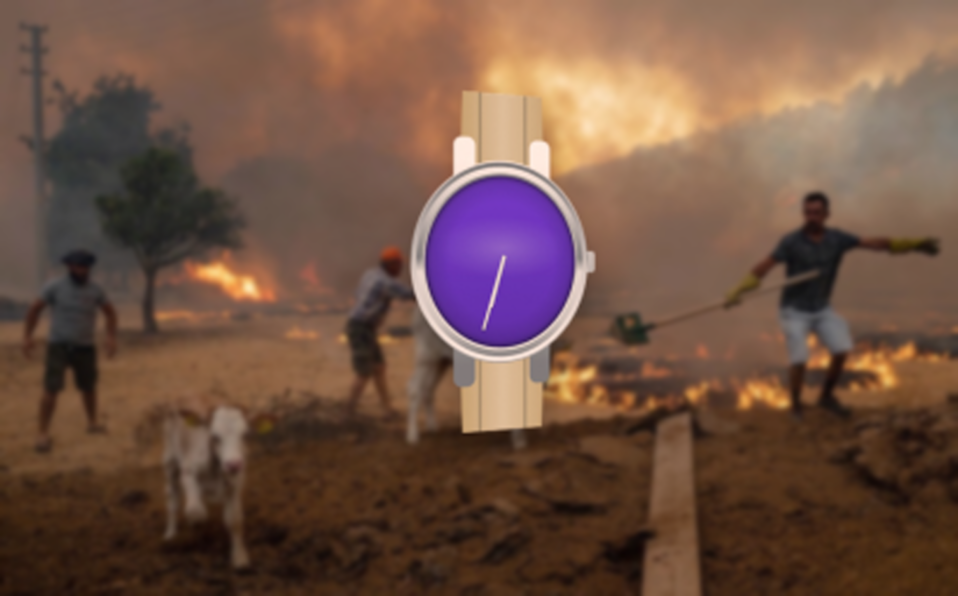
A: **6:33**
